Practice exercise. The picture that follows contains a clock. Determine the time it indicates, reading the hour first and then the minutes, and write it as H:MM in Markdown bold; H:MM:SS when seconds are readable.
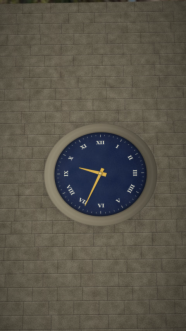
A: **9:34**
